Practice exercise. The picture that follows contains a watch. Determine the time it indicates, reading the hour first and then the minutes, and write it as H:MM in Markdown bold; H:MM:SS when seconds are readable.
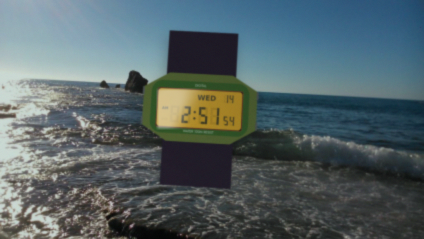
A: **2:51**
